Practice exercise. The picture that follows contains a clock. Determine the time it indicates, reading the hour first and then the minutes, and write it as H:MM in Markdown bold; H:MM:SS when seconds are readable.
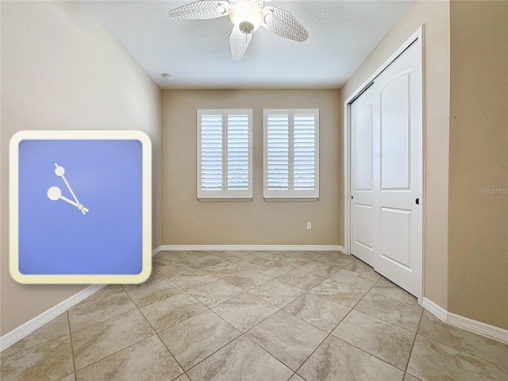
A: **9:55**
